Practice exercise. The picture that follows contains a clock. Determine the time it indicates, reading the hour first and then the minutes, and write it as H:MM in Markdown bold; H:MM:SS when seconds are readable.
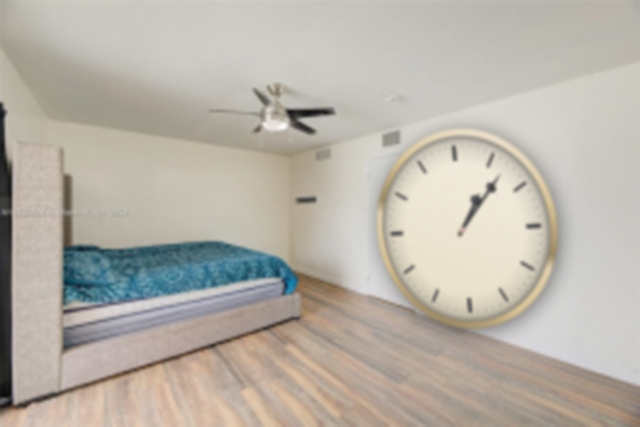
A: **1:07**
